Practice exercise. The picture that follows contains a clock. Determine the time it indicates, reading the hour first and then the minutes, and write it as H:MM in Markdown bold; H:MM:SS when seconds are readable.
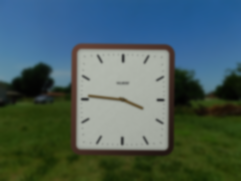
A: **3:46**
